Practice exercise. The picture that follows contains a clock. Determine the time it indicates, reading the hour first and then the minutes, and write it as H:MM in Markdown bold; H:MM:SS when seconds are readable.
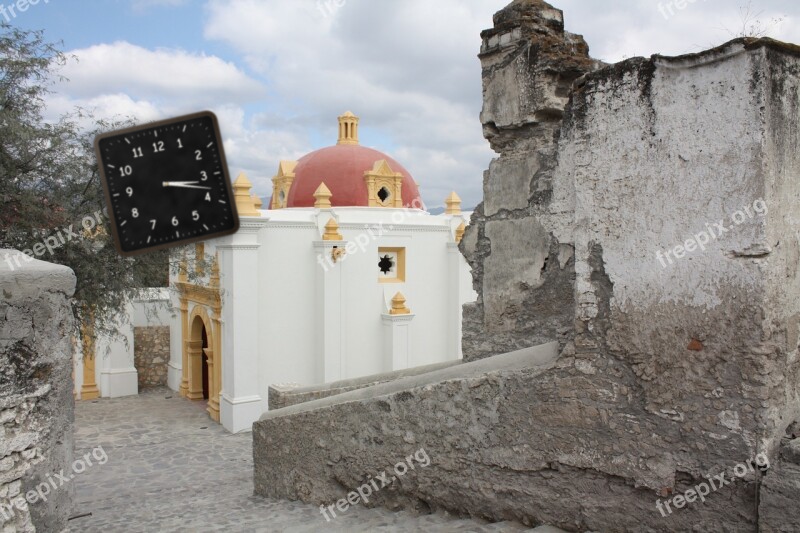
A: **3:18**
